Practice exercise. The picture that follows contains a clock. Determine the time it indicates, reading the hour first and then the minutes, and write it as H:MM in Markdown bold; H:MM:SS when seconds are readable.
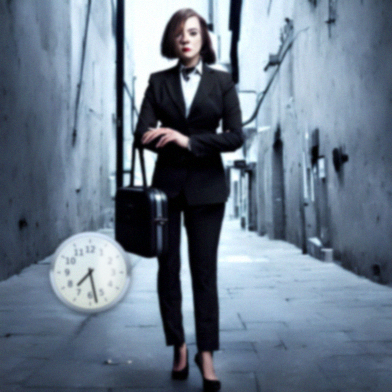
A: **7:28**
